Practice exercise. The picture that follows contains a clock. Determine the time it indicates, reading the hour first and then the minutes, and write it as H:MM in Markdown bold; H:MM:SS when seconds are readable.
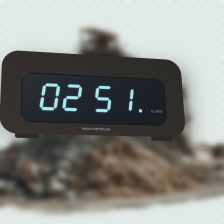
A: **2:51**
